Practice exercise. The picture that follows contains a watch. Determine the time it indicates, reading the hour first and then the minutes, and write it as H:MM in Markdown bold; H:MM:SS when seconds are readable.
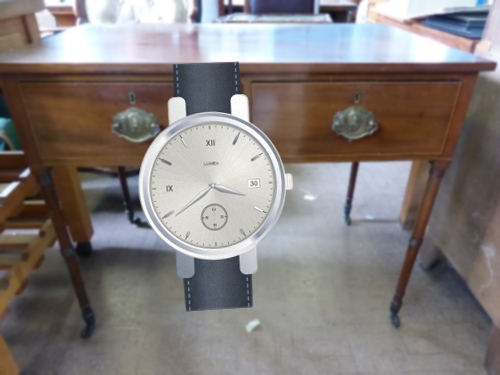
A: **3:39**
